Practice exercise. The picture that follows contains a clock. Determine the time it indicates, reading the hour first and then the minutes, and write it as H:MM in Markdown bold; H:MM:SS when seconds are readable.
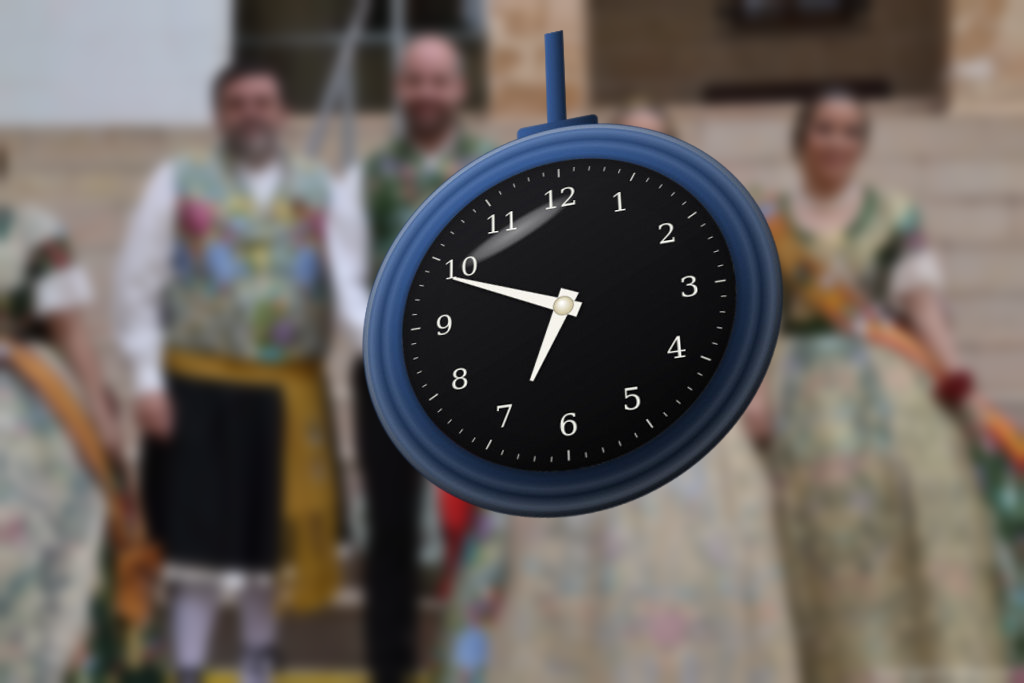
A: **6:49**
